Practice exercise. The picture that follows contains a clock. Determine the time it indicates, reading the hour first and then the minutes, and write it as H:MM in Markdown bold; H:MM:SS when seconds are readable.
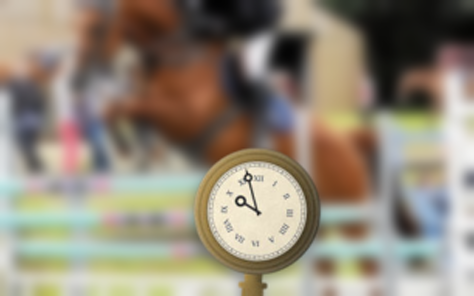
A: **9:57**
